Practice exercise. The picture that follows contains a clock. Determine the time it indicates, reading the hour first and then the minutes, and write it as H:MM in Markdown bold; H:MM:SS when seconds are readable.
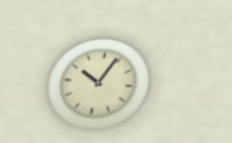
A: **10:04**
